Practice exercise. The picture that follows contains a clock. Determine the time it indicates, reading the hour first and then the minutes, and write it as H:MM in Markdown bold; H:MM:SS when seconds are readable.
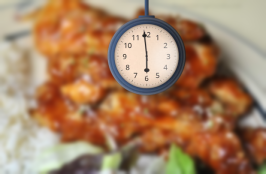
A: **5:59**
